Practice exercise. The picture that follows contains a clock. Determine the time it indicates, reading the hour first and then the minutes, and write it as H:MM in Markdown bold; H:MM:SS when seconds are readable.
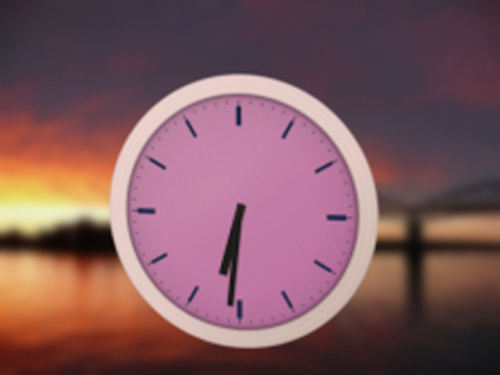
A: **6:31**
